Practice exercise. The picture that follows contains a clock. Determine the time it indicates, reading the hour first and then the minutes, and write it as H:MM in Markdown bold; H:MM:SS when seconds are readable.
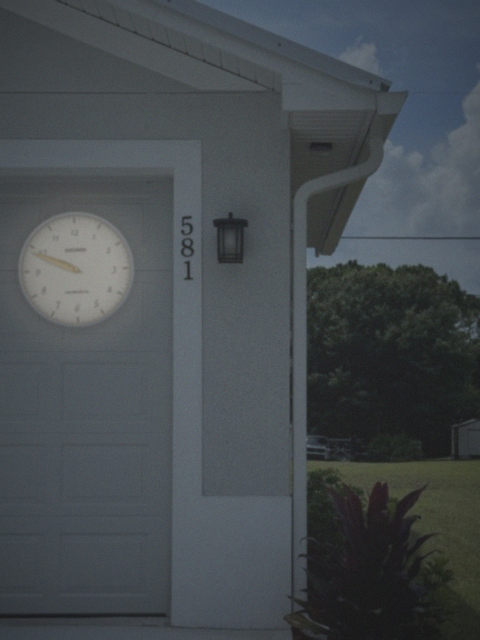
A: **9:49**
